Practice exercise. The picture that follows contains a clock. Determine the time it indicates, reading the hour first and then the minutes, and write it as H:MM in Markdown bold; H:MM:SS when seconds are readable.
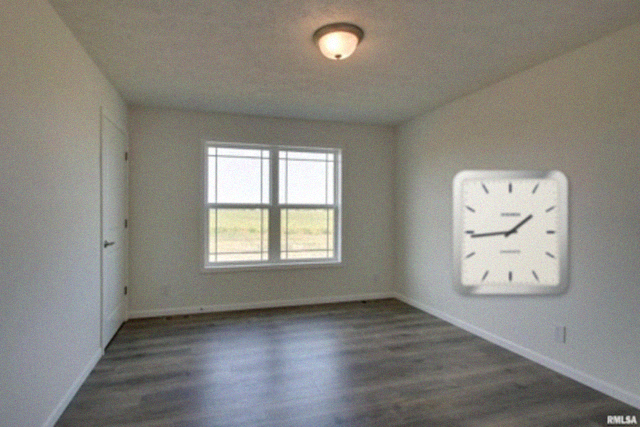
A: **1:44**
